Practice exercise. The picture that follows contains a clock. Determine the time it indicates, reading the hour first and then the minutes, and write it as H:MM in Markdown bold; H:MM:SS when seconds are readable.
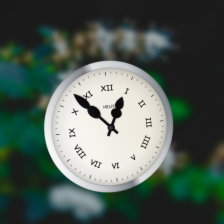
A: **12:53**
